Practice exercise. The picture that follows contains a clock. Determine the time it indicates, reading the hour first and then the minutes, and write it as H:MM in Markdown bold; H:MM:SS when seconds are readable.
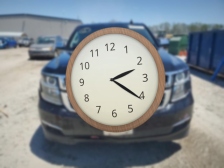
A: **2:21**
